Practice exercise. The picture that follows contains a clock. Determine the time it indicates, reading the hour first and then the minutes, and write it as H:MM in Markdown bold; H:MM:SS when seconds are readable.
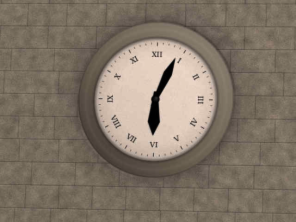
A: **6:04**
